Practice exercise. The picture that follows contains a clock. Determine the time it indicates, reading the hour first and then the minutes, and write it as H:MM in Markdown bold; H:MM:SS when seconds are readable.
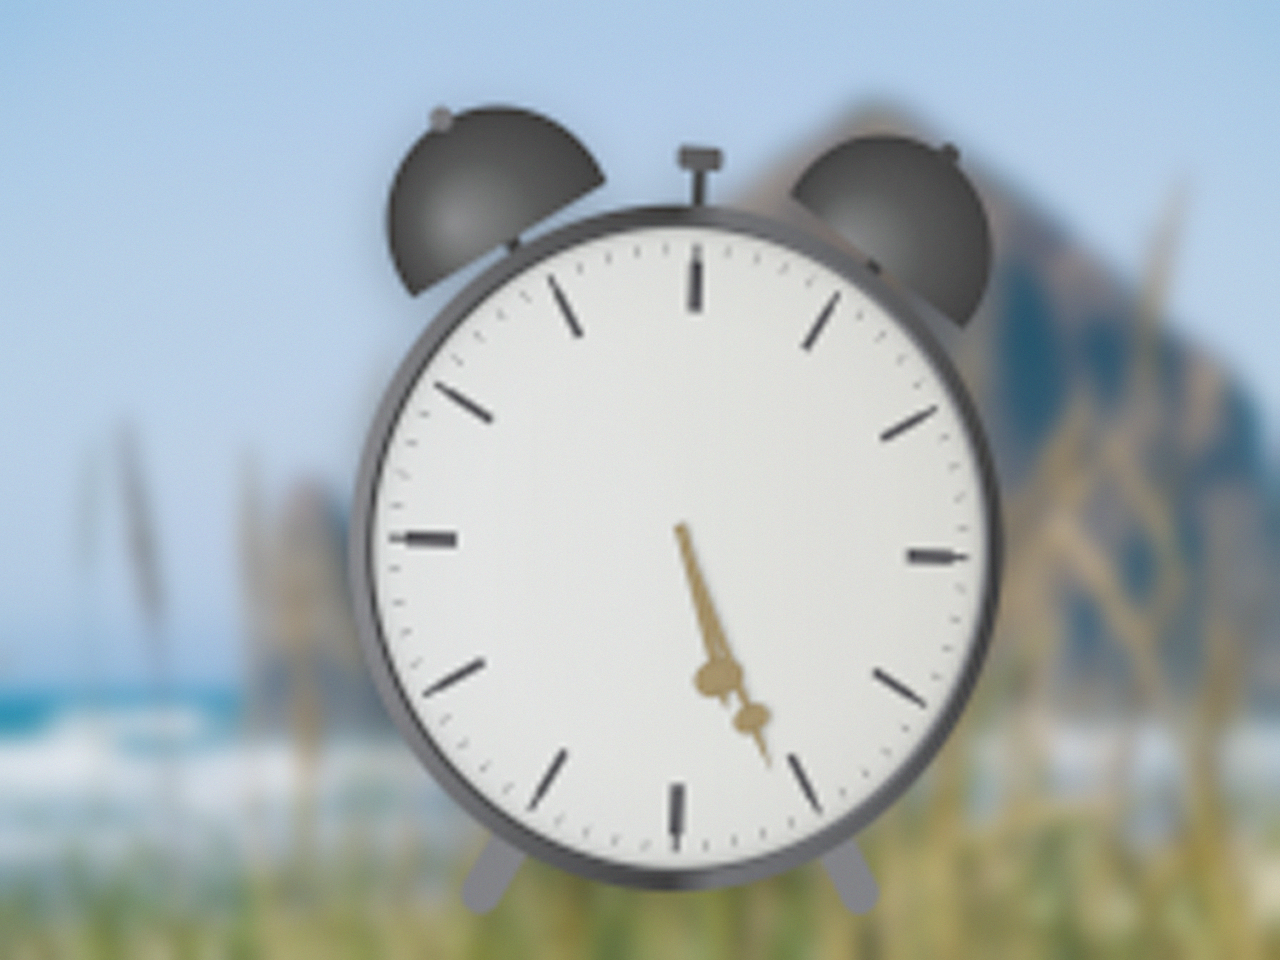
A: **5:26**
